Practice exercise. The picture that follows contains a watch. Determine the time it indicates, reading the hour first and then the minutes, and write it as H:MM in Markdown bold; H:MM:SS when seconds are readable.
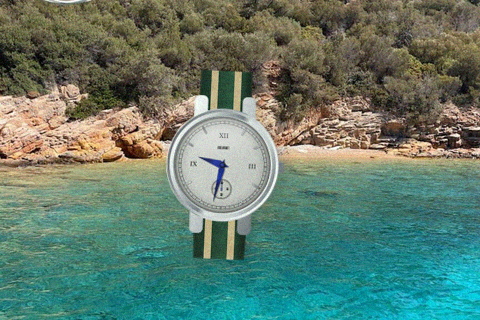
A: **9:32**
